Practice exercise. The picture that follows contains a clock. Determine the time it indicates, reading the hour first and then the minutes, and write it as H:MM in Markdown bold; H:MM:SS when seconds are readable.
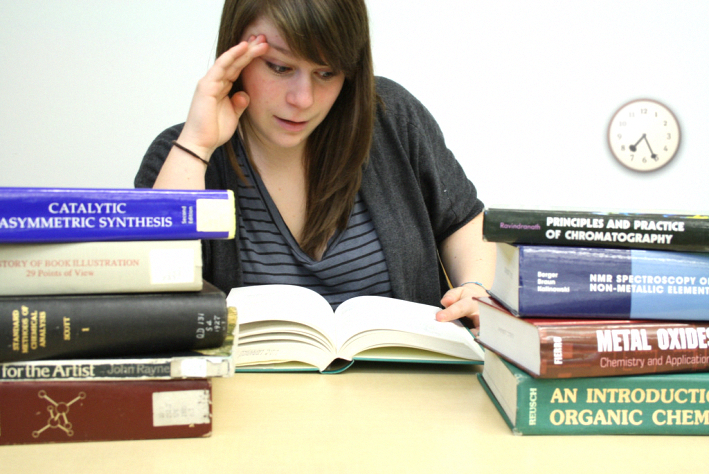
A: **7:26**
